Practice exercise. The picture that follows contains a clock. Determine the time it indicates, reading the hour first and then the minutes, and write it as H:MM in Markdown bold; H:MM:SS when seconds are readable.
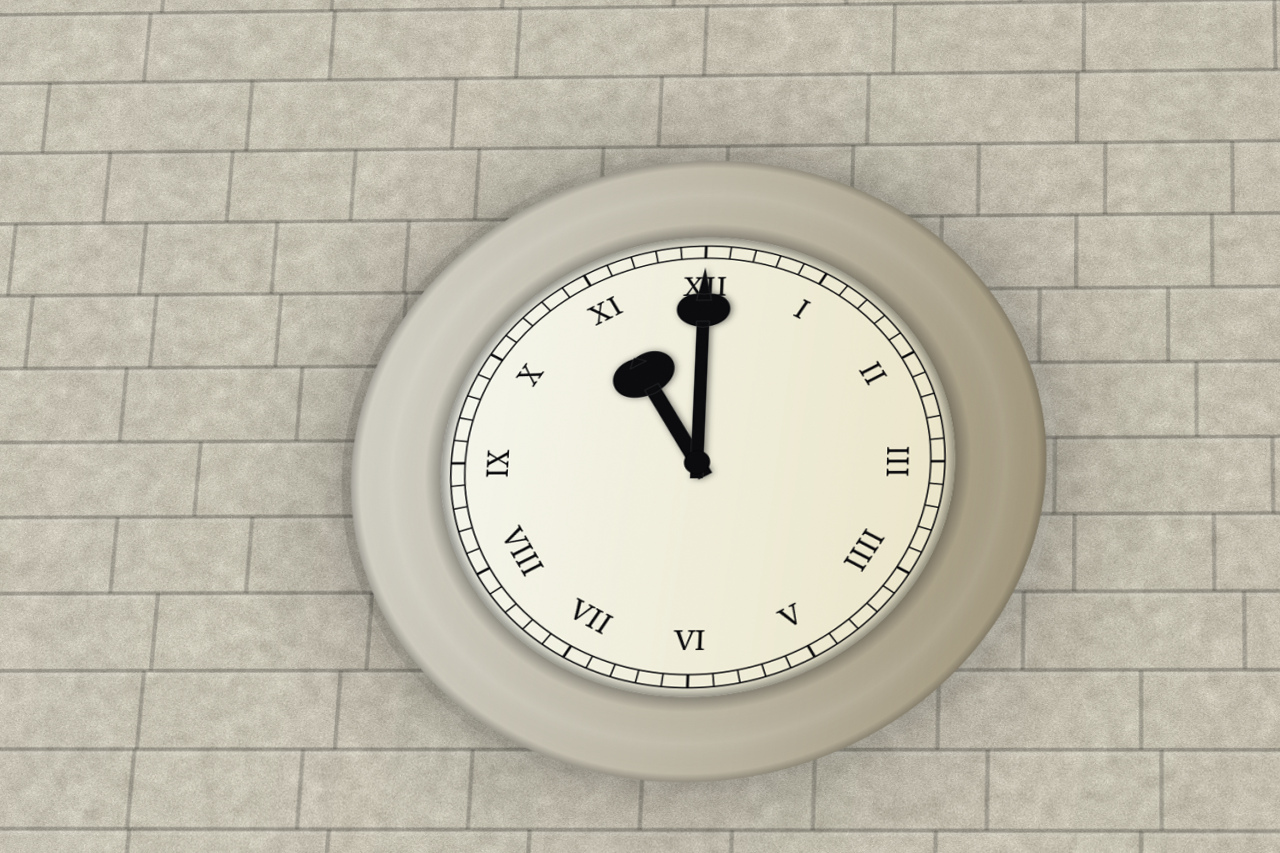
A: **11:00**
